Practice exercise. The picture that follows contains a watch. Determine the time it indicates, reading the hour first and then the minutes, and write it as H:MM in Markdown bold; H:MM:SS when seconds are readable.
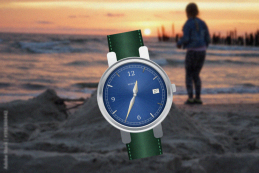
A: **12:35**
